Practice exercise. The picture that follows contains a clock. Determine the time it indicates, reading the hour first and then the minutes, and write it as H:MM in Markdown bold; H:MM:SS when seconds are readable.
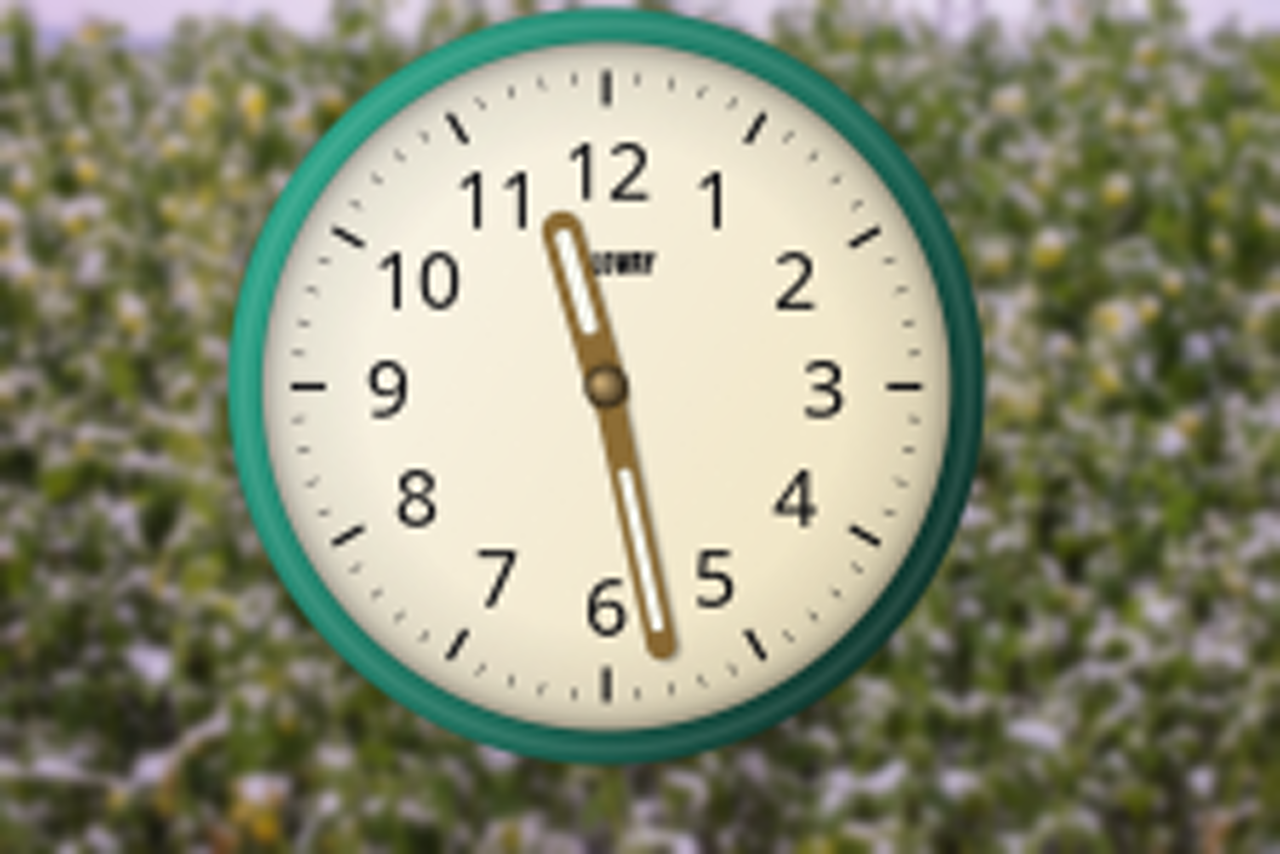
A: **11:28**
